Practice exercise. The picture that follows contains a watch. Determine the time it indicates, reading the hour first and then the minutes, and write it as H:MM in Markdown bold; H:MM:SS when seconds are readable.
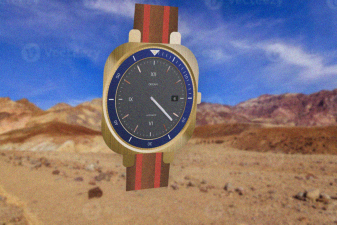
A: **4:22**
